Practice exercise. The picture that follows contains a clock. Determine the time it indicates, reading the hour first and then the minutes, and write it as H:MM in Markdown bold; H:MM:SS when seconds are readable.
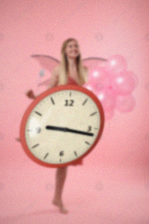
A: **9:17**
